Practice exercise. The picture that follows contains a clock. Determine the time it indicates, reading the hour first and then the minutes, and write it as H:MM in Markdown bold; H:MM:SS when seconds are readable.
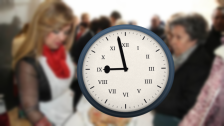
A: **8:58**
